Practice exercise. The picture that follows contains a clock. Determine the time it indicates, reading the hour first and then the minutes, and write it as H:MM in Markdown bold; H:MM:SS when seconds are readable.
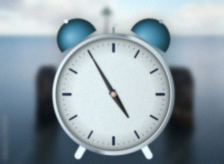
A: **4:55**
